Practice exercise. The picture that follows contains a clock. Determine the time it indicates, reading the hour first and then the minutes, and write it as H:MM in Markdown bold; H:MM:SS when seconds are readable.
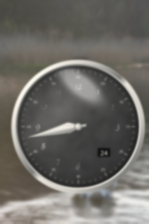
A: **8:43**
